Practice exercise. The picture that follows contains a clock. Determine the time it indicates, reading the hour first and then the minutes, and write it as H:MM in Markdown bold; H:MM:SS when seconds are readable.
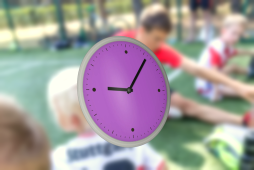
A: **9:06**
